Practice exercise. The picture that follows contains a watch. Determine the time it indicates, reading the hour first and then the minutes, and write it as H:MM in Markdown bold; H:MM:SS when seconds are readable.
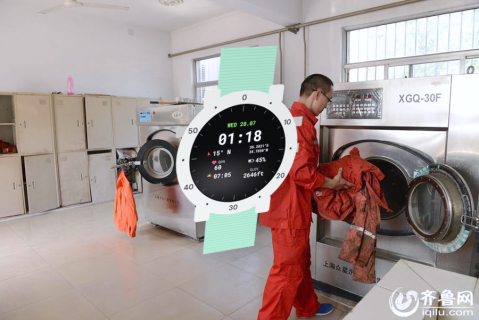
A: **1:18**
